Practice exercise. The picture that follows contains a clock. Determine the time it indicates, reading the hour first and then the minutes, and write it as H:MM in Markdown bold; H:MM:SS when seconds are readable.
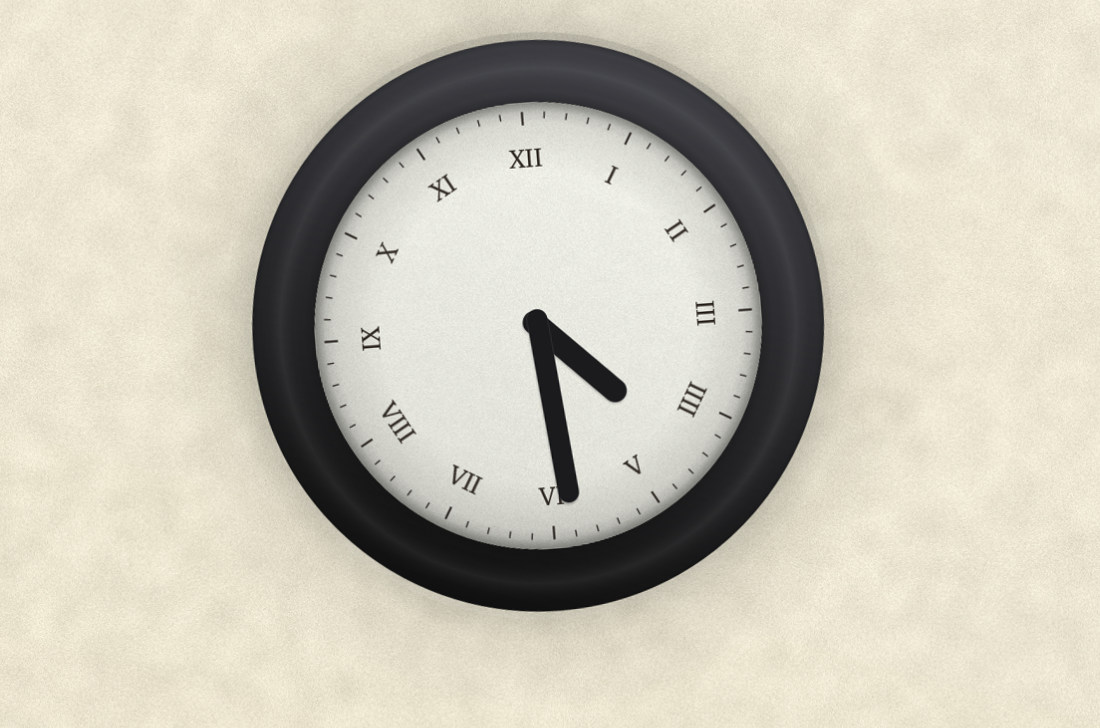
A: **4:29**
